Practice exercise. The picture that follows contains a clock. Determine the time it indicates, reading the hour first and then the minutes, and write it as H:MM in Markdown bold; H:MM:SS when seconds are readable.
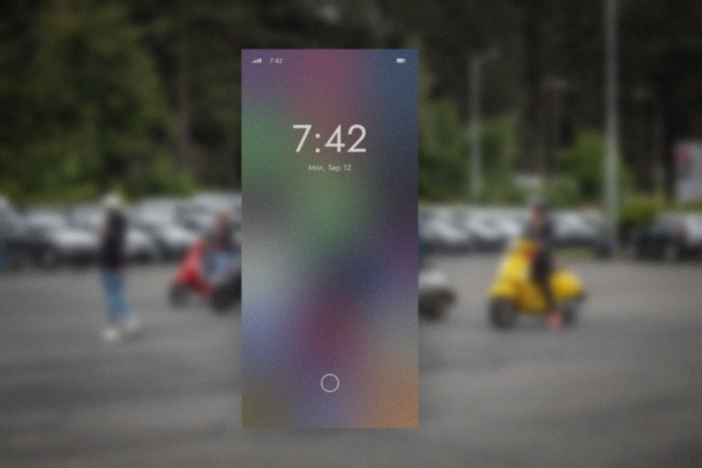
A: **7:42**
